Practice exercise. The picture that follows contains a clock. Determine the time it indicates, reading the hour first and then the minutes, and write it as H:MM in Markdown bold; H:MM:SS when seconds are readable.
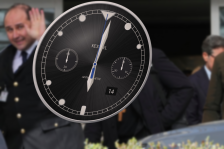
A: **6:01**
